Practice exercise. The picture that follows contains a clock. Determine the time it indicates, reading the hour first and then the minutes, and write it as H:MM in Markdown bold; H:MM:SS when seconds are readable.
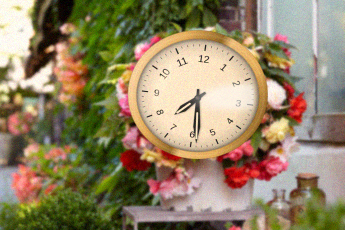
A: **7:29**
